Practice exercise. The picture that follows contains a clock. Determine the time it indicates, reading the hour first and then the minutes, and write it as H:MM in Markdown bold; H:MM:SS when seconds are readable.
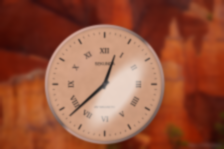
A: **12:38**
